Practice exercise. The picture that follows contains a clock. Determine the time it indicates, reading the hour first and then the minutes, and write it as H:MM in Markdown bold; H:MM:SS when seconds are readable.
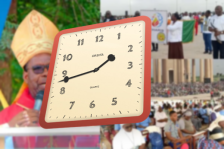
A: **1:43**
